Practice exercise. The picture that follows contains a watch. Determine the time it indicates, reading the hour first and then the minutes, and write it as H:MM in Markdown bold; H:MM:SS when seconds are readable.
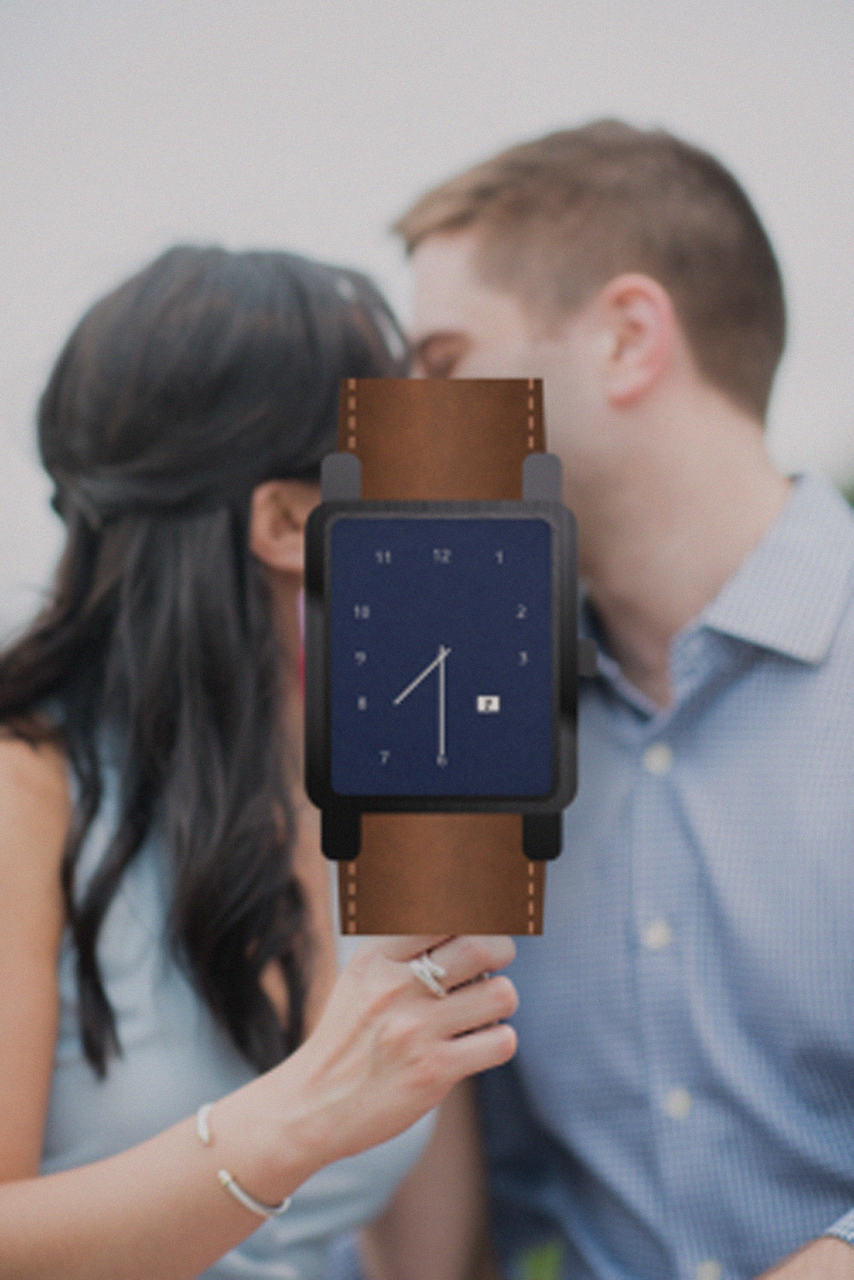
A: **7:30**
